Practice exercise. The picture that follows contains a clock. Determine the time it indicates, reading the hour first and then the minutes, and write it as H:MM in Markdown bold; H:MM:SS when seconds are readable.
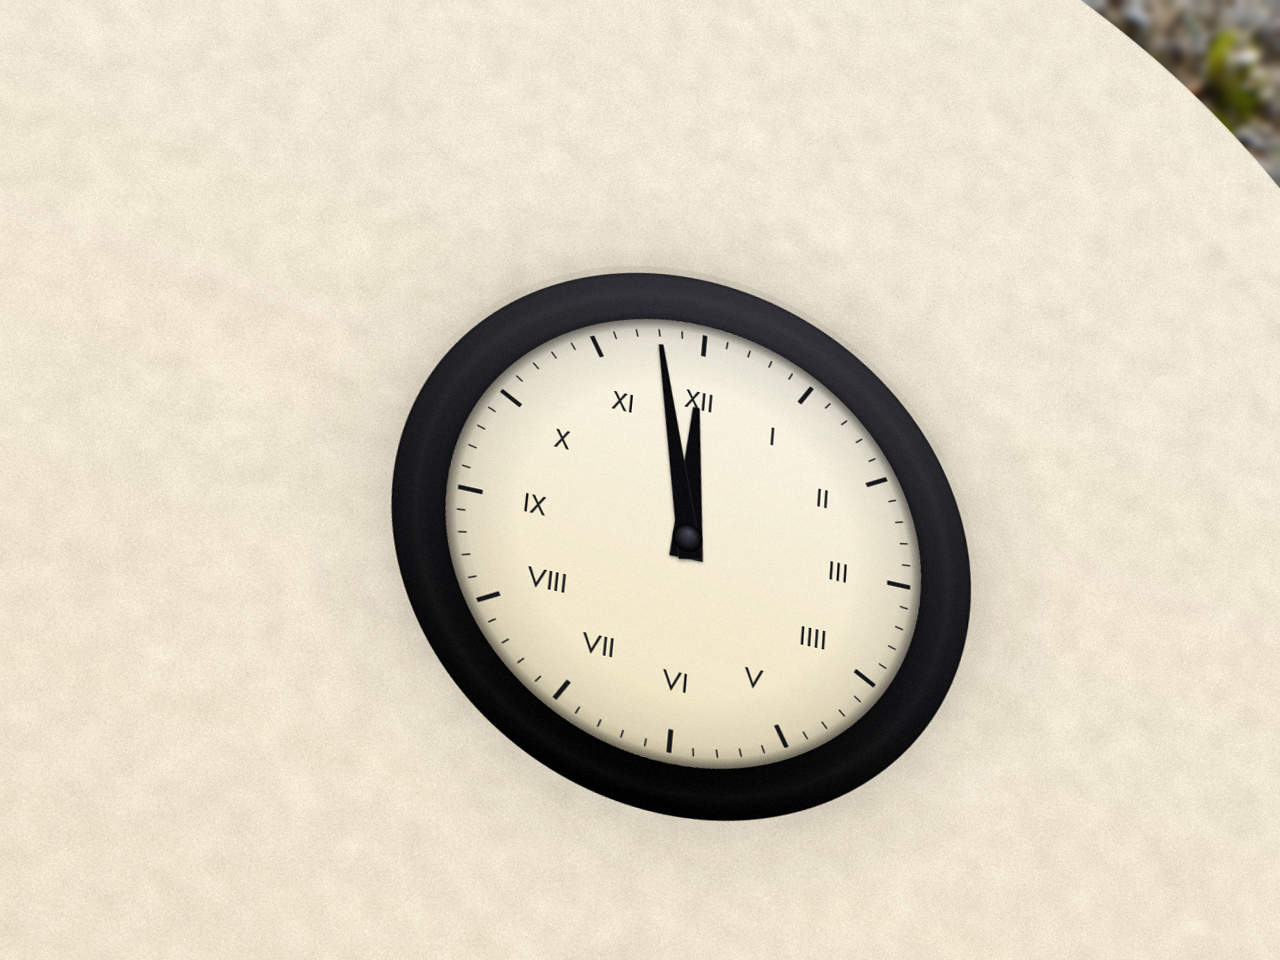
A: **11:58**
